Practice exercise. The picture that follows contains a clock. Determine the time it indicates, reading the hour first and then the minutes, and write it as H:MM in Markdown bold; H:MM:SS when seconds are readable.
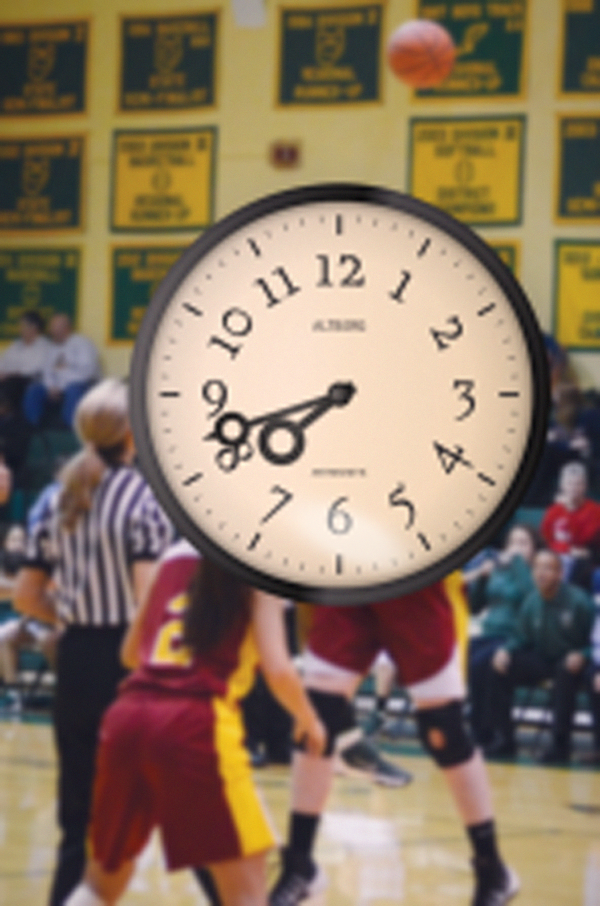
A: **7:42**
